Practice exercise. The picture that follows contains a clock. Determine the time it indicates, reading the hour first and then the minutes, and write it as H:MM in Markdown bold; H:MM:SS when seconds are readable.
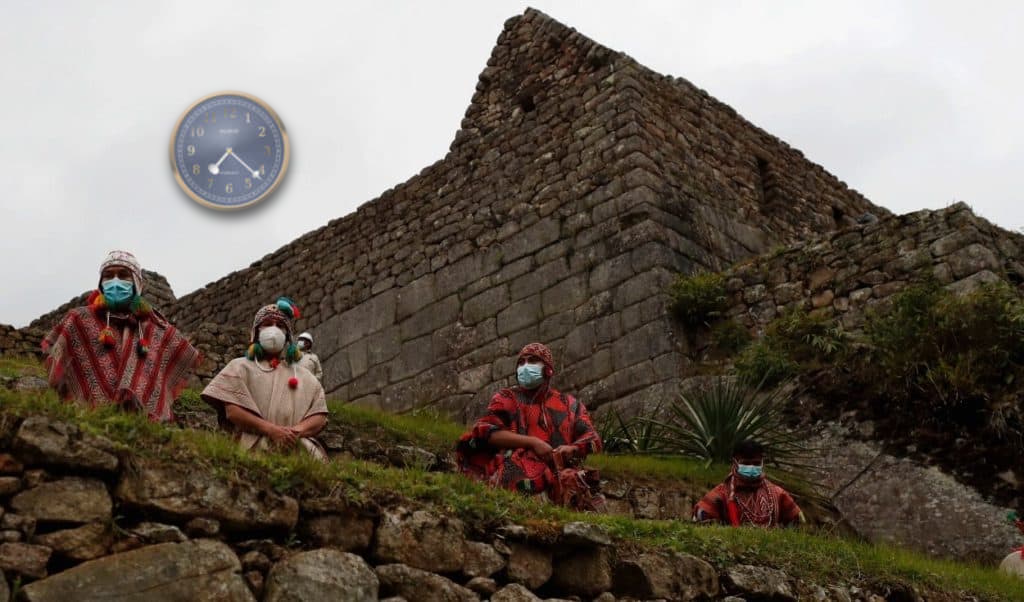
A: **7:22**
